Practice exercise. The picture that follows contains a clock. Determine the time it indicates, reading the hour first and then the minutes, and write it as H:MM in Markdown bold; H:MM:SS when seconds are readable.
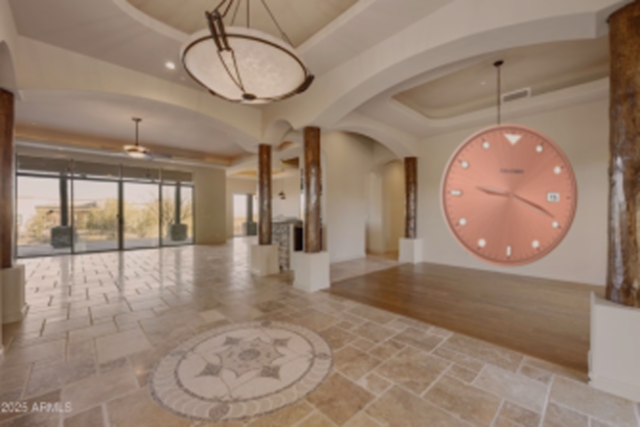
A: **9:19**
